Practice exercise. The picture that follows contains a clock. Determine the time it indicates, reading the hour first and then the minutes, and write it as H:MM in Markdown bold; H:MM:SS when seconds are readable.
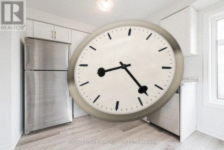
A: **8:23**
